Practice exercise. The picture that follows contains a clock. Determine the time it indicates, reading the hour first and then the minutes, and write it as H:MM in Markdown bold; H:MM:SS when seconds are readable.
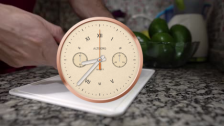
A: **8:37**
